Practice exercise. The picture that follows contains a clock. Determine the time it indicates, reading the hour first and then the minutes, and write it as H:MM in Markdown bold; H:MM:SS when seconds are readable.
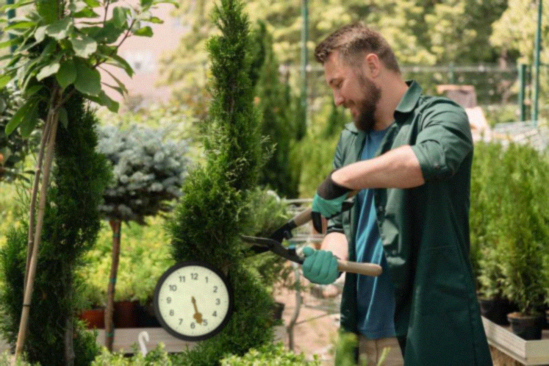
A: **5:27**
